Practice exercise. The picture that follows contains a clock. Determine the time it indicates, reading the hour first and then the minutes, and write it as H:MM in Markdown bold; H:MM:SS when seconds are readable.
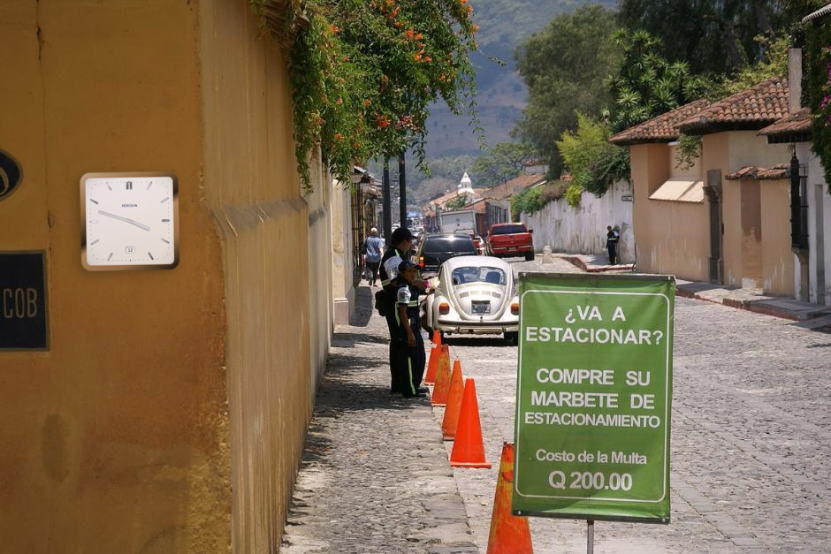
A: **3:48**
